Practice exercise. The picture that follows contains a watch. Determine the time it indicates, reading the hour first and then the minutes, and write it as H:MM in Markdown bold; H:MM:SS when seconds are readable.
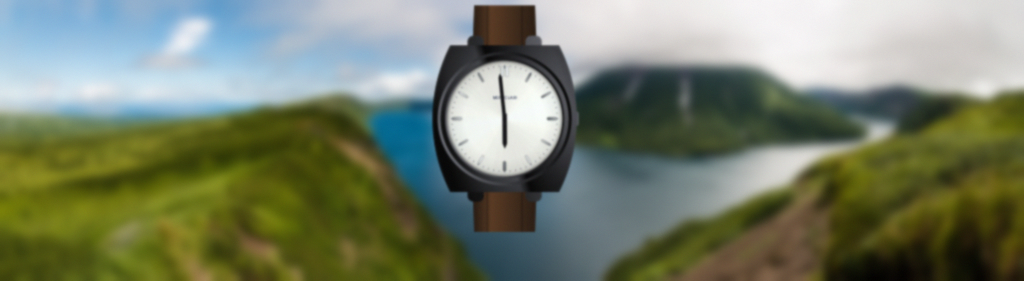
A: **5:59**
